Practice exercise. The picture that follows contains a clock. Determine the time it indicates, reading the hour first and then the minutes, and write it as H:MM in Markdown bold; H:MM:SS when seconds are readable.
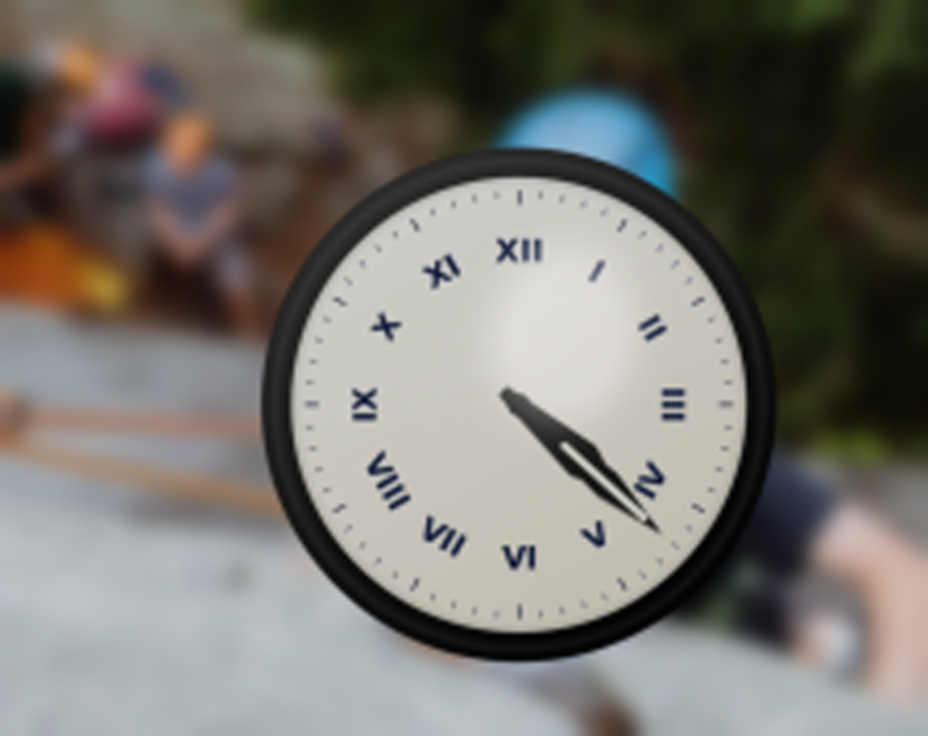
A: **4:22**
